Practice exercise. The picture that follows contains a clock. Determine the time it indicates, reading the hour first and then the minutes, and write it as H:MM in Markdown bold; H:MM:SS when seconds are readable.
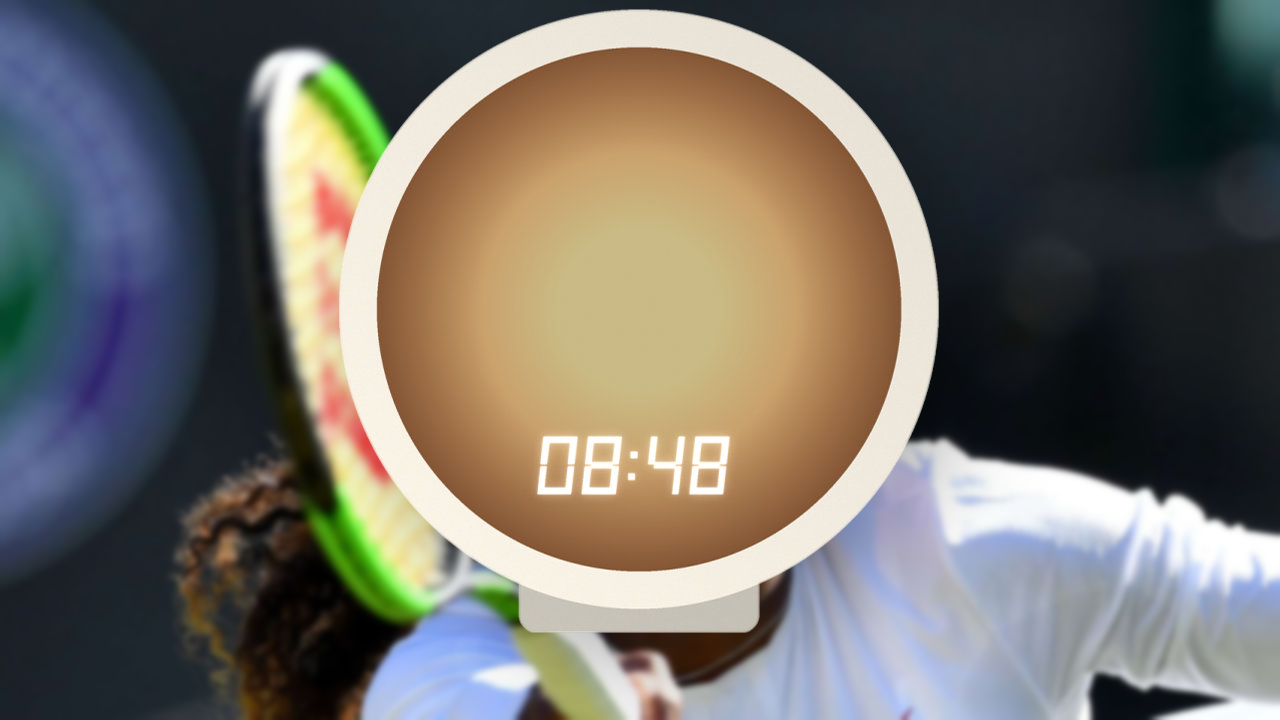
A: **8:48**
